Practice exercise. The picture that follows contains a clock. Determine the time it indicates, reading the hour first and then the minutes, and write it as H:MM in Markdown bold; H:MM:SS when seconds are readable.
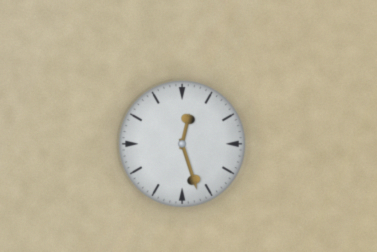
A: **12:27**
